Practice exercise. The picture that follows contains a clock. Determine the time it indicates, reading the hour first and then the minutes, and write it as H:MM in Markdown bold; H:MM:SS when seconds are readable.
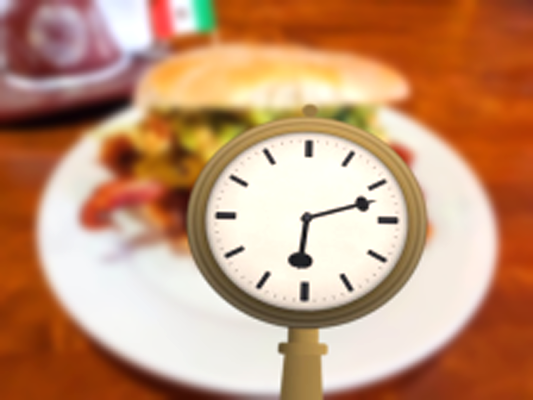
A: **6:12**
